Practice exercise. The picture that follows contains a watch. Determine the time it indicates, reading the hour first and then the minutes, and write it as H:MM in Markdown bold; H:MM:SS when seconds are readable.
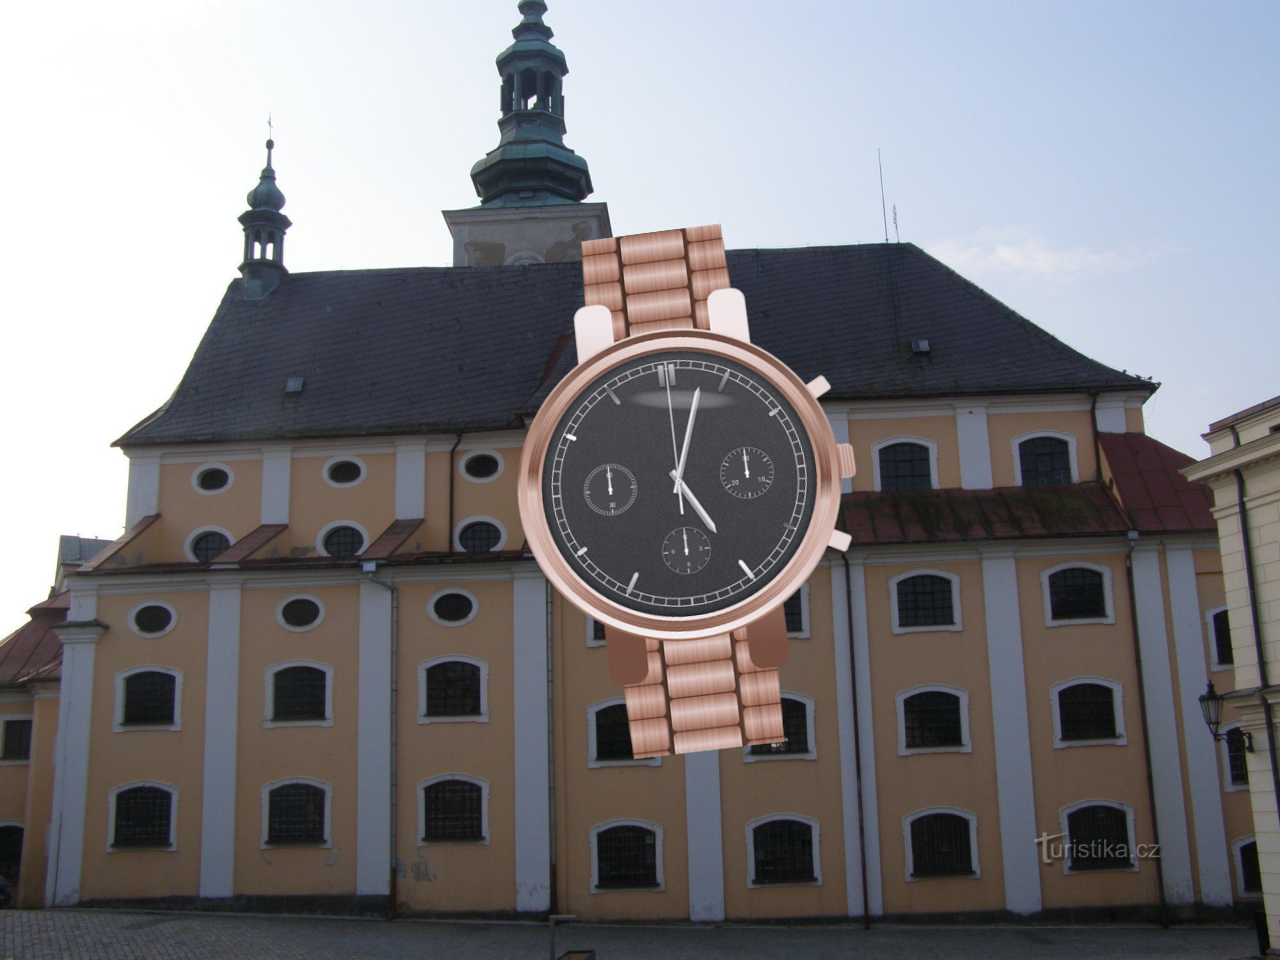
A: **5:03**
